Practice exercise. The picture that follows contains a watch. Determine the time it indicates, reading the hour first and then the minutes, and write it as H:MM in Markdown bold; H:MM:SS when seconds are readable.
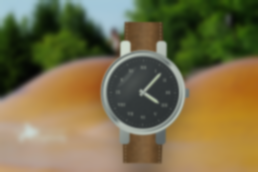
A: **4:07**
